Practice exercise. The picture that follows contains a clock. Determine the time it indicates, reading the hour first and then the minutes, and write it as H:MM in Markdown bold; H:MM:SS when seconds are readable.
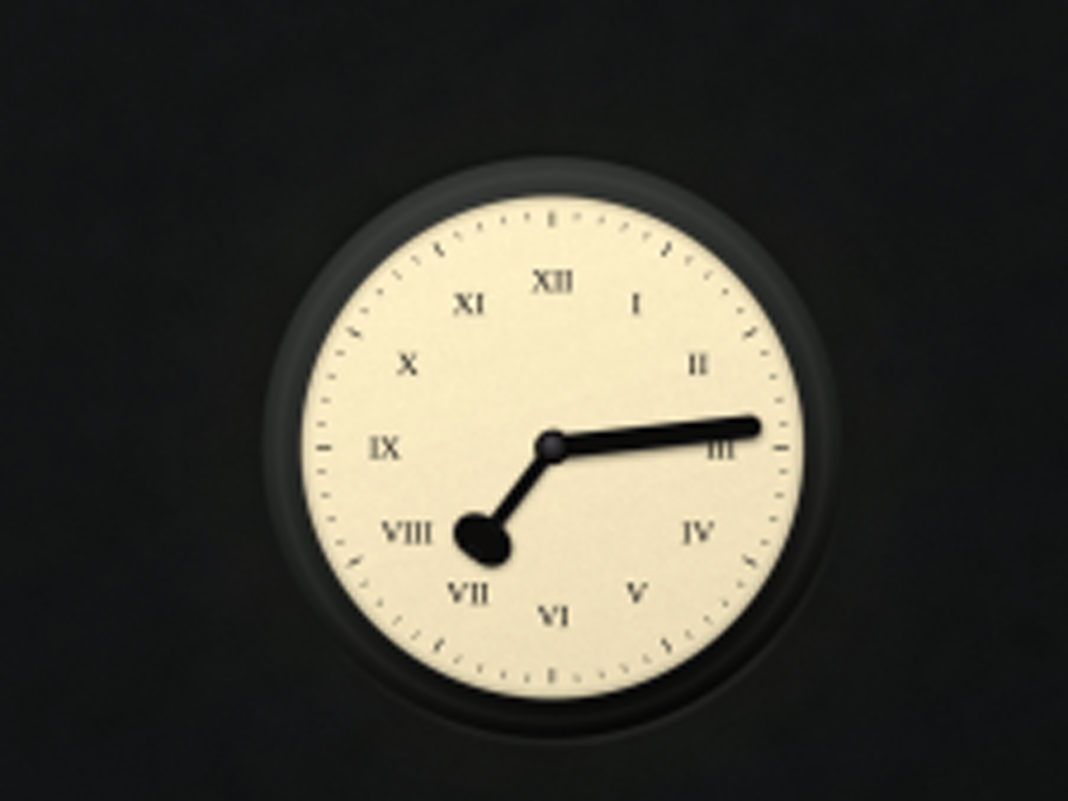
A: **7:14**
